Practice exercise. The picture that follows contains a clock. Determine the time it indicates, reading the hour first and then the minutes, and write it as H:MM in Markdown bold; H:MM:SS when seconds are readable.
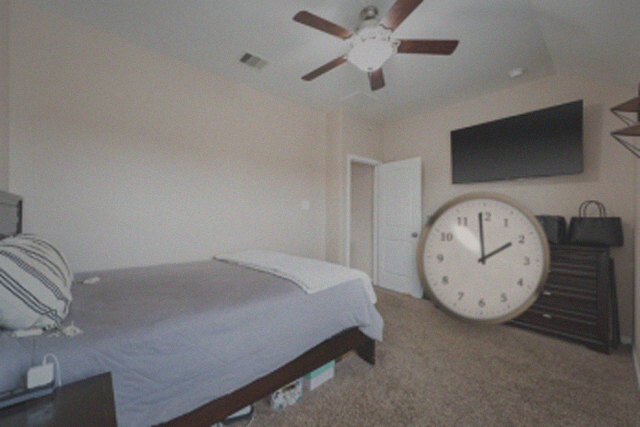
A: **1:59**
